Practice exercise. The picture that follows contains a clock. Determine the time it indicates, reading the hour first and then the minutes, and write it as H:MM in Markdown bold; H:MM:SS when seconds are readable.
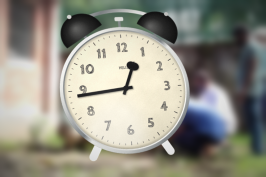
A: **12:44**
